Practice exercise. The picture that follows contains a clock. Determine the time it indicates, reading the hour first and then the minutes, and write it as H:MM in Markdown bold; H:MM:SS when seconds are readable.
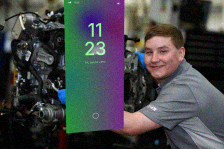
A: **11:23**
